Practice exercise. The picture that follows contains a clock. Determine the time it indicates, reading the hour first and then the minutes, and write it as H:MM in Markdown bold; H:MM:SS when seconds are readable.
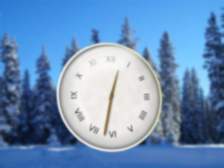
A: **12:32**
